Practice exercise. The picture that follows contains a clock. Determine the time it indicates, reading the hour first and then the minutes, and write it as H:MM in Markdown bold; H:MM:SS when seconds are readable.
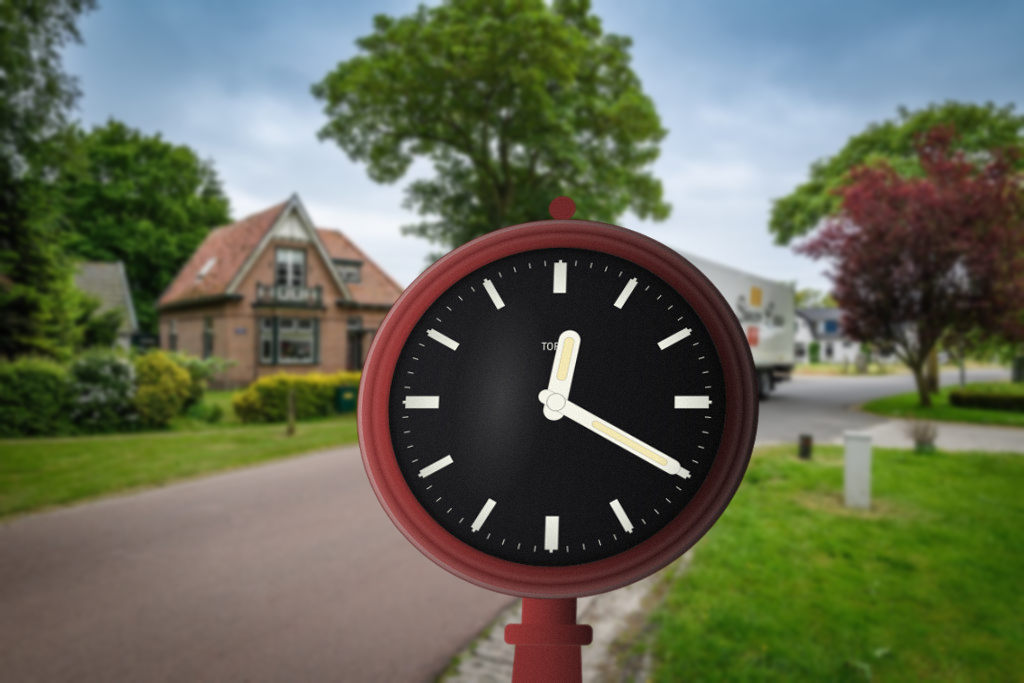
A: **12:20**
